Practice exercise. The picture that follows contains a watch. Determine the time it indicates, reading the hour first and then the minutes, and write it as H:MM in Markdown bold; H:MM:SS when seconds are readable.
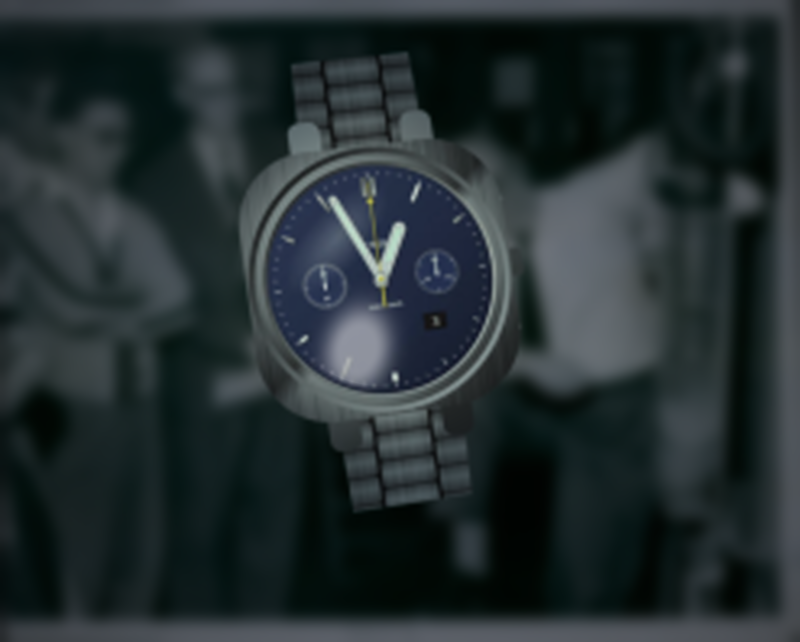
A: **12:56**
